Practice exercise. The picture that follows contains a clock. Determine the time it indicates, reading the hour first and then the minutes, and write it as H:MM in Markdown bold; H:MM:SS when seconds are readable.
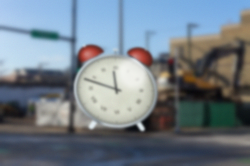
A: **11:48**
